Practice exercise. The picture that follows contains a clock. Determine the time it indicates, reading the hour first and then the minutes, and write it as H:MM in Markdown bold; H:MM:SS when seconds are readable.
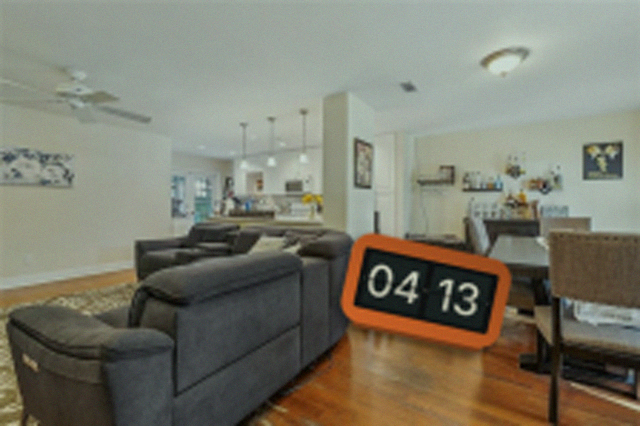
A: **4:13**
